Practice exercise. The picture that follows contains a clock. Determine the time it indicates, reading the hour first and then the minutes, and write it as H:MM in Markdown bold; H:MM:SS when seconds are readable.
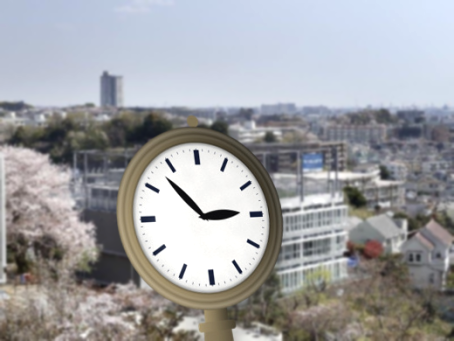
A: **2:53**
